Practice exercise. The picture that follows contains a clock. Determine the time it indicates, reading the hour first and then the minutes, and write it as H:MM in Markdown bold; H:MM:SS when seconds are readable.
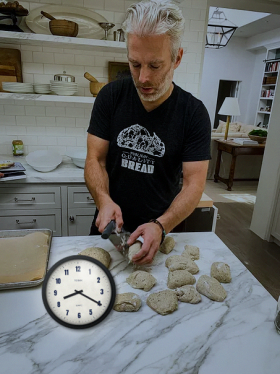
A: **8:20**
